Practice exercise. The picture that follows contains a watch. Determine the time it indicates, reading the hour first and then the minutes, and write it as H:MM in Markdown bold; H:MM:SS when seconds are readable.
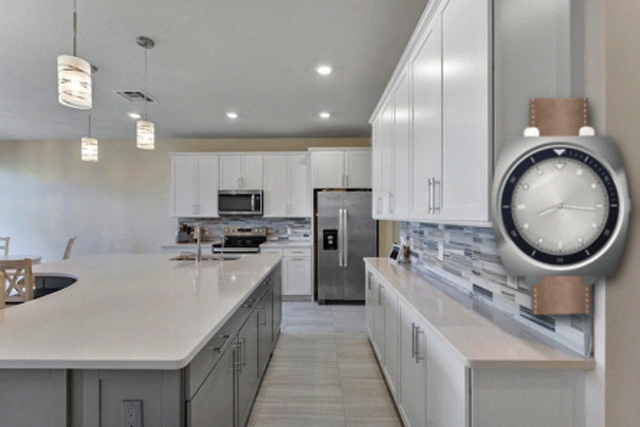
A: **8:16**
